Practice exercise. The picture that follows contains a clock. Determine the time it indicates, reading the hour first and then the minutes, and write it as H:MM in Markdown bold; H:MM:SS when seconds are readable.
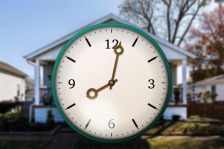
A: **8:02**
